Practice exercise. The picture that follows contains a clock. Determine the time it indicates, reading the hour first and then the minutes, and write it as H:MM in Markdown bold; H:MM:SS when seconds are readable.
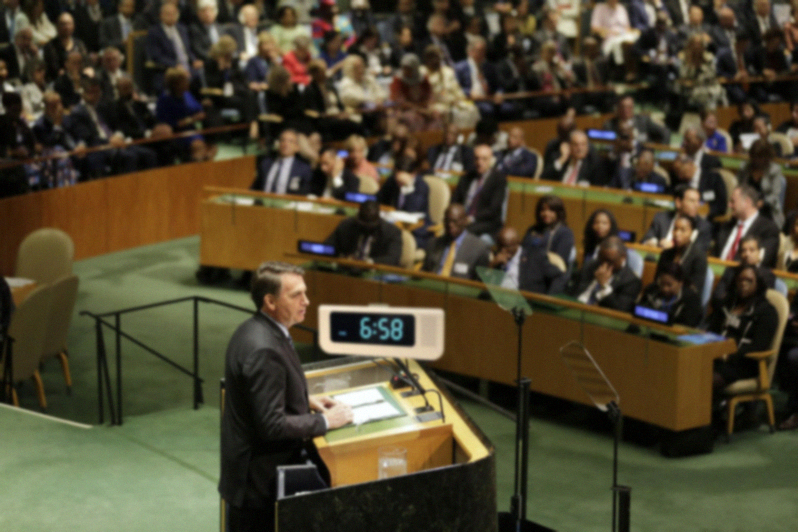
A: **6:58**
